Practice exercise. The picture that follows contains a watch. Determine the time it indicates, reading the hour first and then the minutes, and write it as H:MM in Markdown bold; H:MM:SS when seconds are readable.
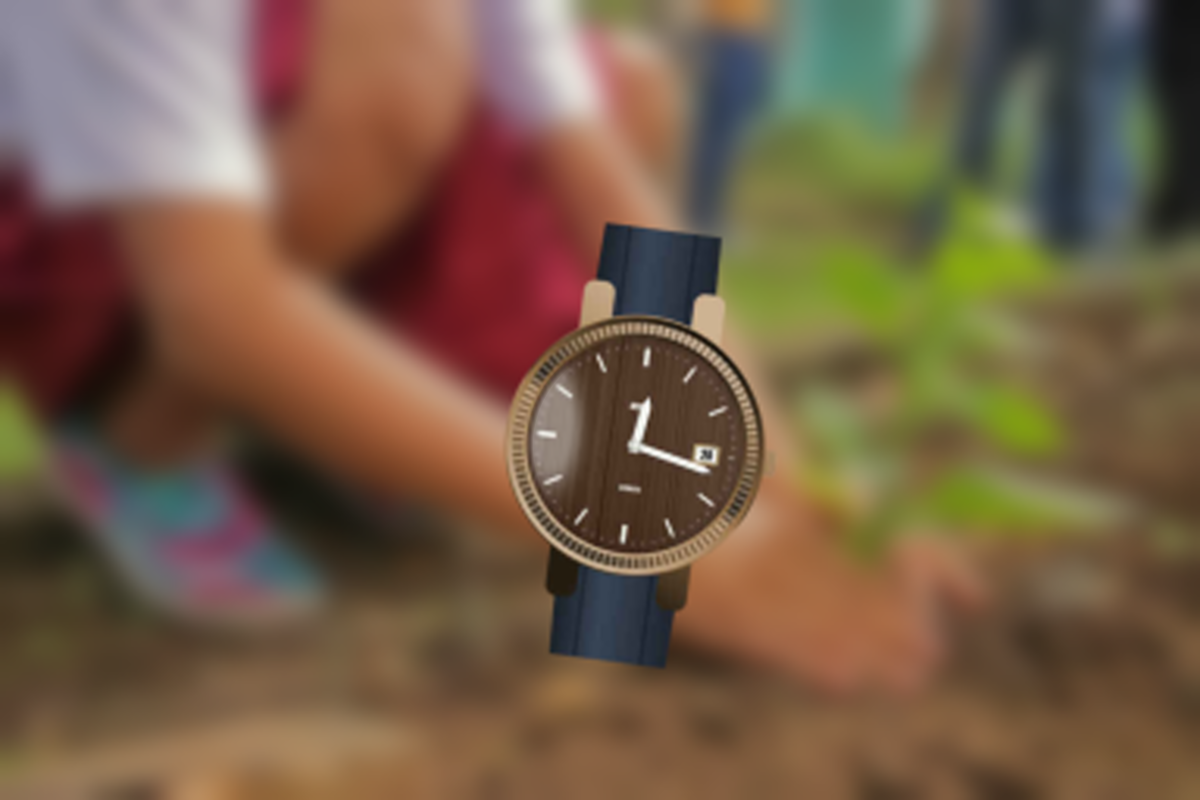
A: **12:17**
